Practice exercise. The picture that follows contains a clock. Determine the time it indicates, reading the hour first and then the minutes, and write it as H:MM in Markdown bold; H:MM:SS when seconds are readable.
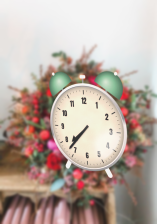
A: **7:37**
